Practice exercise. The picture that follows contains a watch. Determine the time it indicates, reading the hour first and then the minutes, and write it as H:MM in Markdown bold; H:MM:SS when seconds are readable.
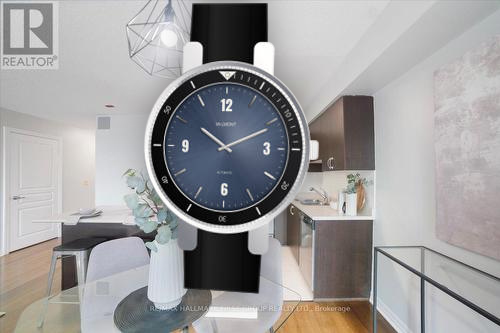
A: **10:11**
